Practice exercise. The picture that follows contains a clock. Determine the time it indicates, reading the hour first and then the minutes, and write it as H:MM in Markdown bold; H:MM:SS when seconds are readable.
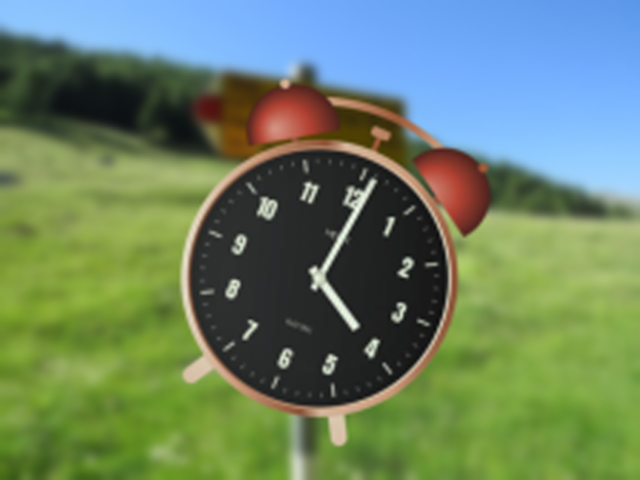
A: **4:01**
